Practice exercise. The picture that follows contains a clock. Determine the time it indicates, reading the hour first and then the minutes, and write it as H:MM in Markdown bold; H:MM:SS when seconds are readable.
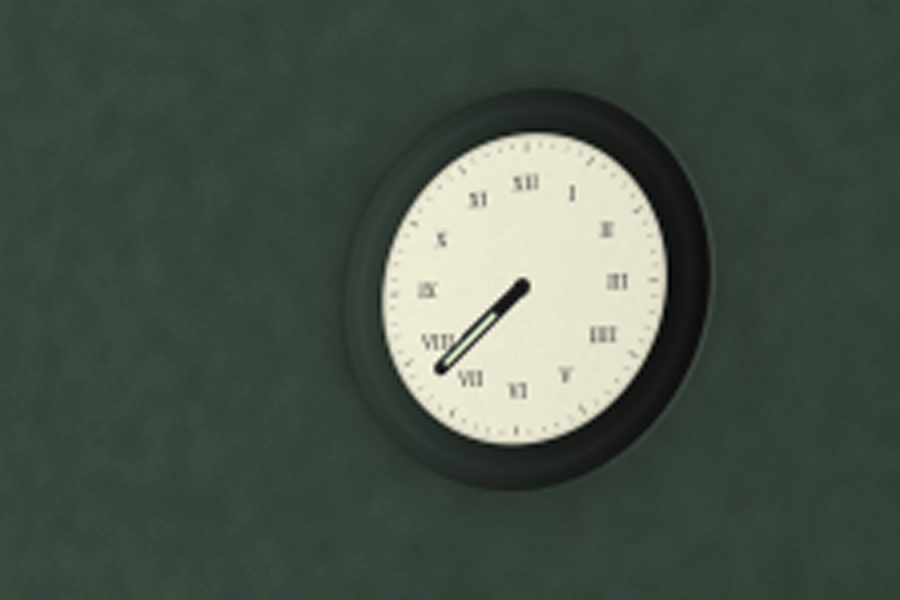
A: **7:38**
